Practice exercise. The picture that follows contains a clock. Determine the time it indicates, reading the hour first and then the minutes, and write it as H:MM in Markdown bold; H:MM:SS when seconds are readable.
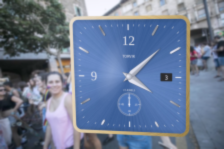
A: **4:08**
